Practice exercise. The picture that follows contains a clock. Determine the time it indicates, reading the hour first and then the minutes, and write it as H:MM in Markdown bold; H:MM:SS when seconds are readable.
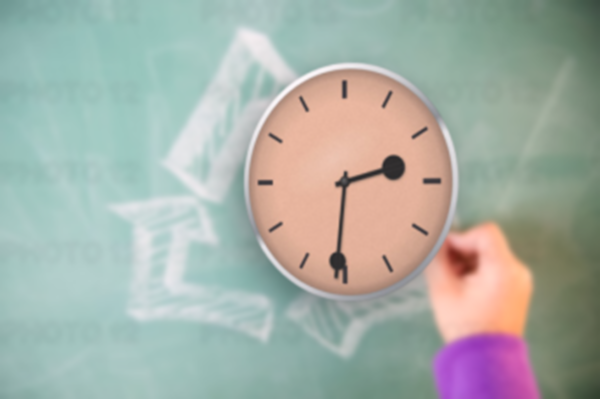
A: **2:31**
